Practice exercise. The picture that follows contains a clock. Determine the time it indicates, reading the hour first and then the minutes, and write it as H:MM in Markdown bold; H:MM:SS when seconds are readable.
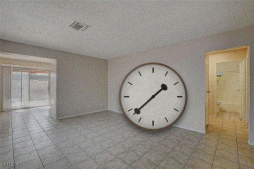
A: **1:38**
